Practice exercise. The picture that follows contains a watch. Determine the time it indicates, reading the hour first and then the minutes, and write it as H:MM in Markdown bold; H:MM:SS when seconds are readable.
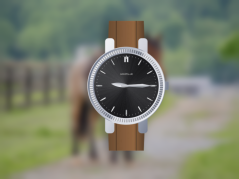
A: **9:15**
